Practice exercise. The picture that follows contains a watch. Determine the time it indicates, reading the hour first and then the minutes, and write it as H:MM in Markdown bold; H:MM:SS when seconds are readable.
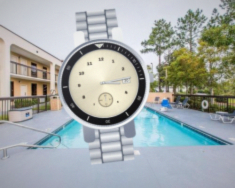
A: **3:14**
